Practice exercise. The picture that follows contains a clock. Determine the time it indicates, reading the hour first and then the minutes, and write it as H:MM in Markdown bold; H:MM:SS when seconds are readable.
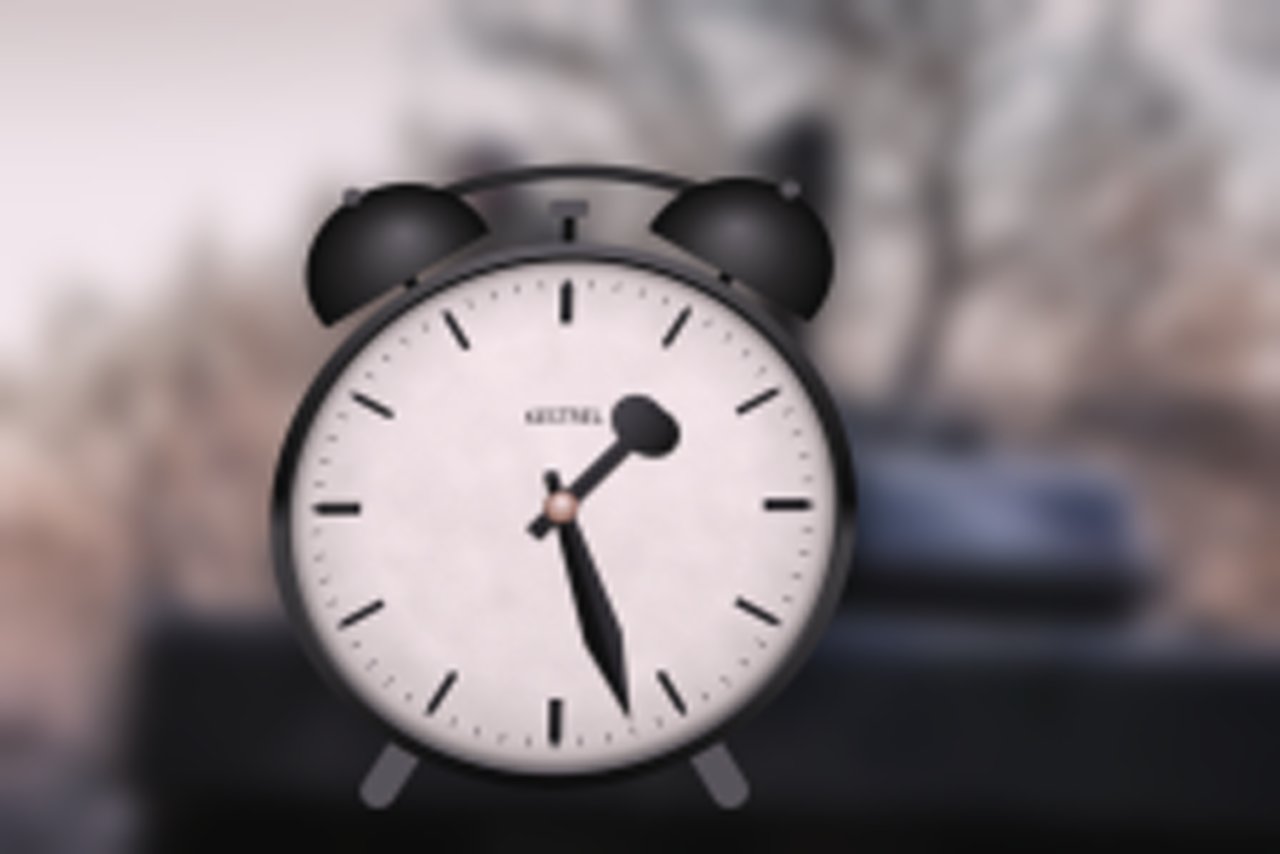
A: **1:27**
